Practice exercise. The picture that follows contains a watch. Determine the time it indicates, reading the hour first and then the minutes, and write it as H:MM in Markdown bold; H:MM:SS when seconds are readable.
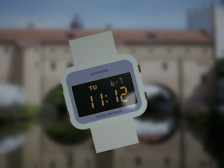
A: **11:12**
